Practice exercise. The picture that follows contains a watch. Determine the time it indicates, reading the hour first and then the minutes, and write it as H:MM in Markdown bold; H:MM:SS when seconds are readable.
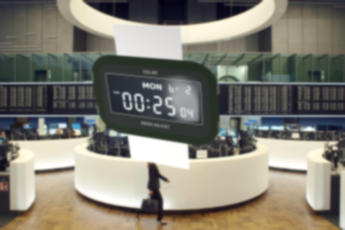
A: **0:25**
